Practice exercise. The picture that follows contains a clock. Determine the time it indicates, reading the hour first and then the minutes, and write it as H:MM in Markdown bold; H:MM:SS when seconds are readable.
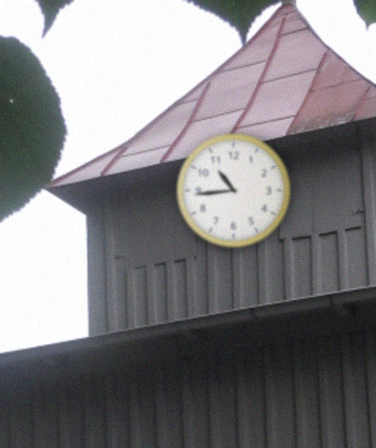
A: **10:44**
